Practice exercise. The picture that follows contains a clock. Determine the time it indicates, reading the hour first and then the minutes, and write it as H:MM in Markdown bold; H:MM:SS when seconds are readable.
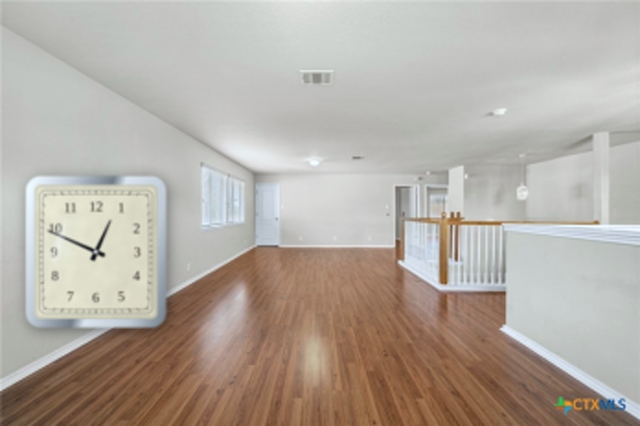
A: **12:49**
